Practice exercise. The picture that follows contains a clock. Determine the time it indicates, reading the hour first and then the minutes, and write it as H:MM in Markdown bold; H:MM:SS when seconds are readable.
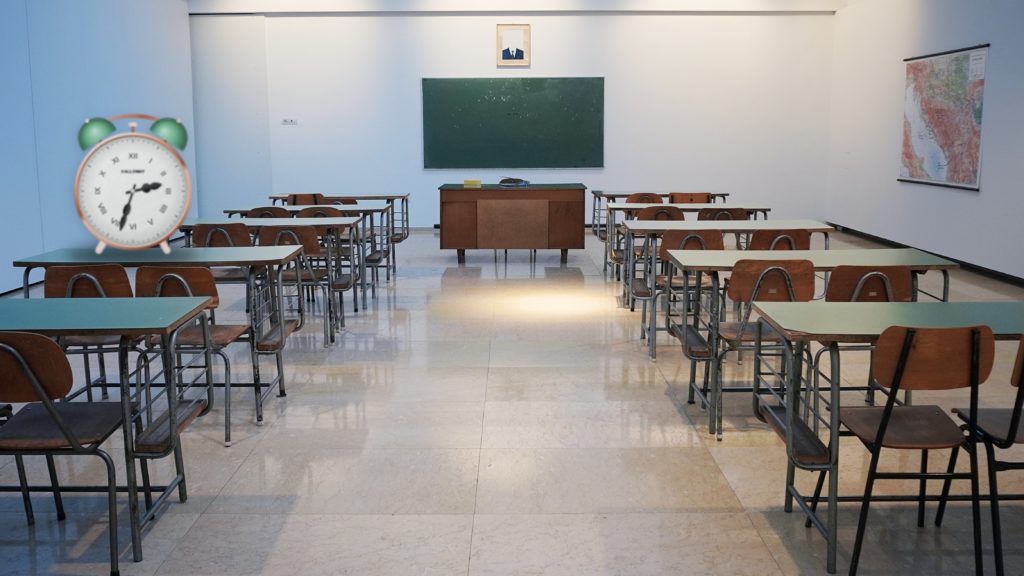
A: **2:33**
